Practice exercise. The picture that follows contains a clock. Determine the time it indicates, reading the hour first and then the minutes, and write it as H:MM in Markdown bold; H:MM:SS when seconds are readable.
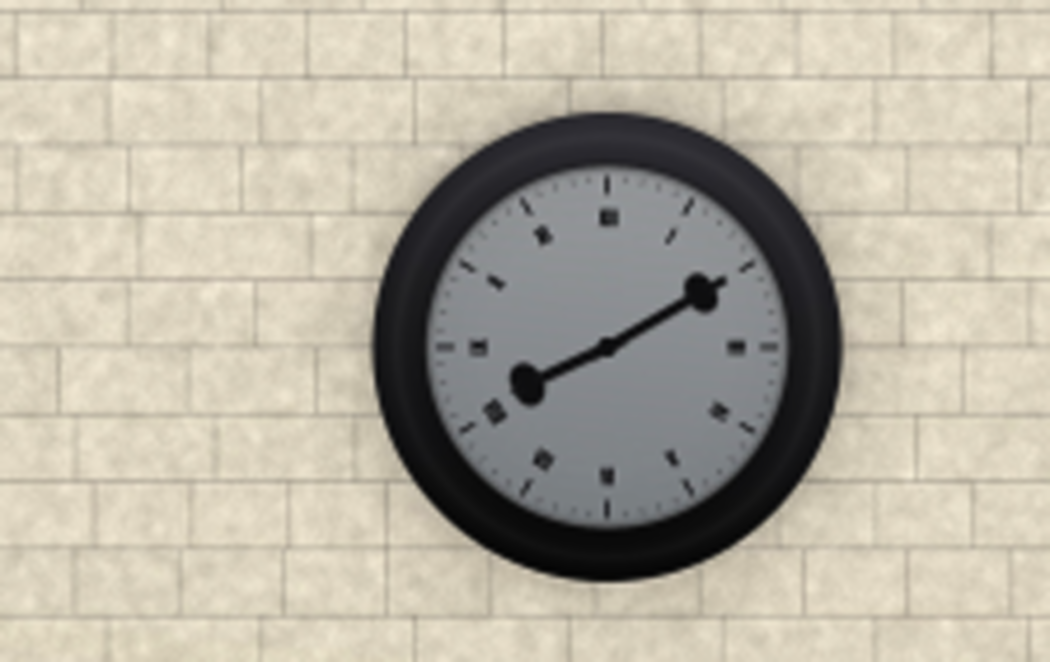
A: **8:10**
